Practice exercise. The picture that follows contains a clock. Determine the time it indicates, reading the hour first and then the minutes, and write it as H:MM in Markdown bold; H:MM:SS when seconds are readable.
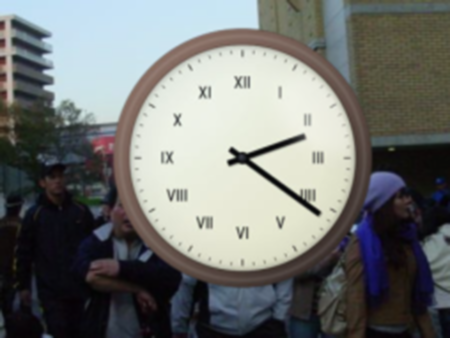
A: **2:21**
